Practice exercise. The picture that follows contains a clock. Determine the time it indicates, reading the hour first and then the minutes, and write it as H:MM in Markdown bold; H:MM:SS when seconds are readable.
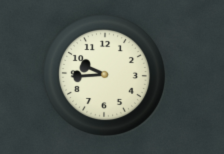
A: **9:44**
